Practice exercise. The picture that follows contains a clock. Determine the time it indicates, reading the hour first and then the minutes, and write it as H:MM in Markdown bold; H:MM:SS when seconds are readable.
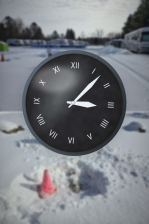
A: **3:07**
